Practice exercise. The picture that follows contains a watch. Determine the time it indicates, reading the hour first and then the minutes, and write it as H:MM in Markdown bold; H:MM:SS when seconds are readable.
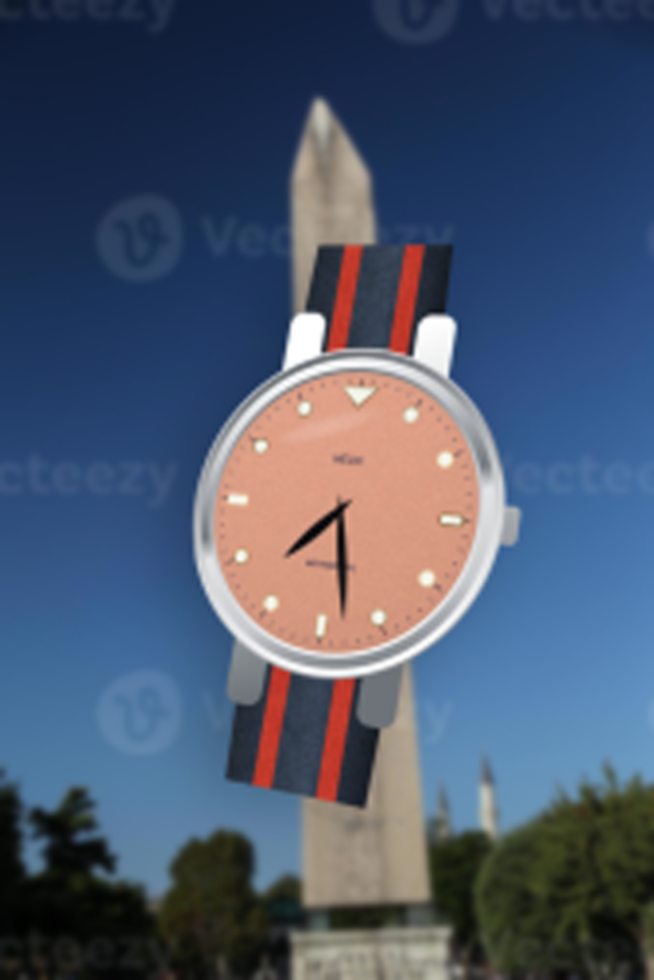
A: **7:28**
